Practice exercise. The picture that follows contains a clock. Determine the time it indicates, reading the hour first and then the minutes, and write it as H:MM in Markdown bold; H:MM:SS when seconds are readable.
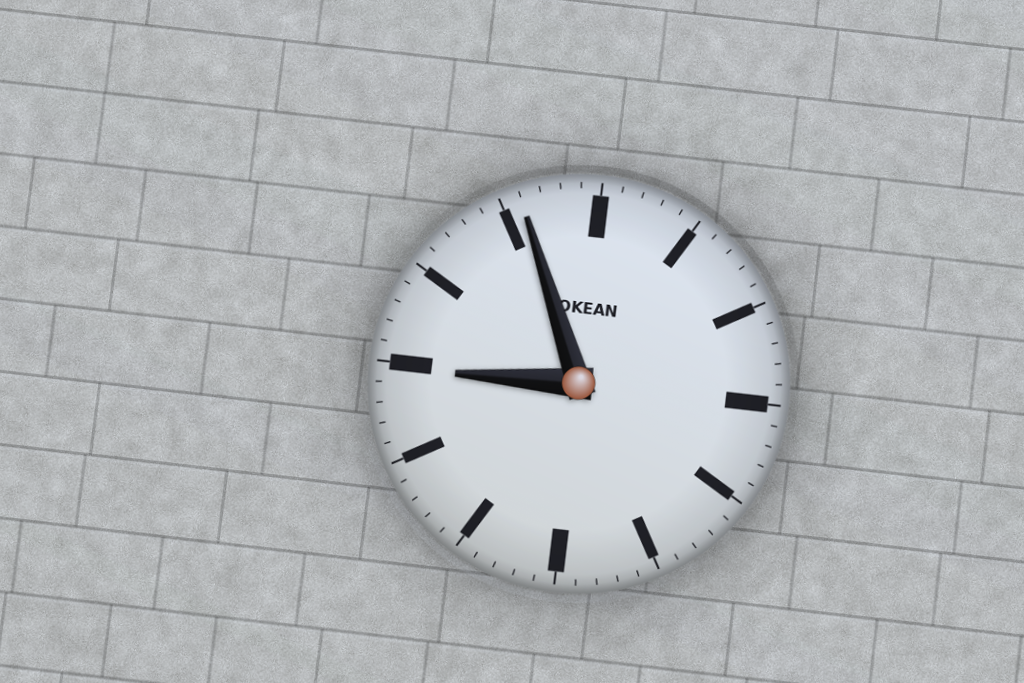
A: **8:56**
